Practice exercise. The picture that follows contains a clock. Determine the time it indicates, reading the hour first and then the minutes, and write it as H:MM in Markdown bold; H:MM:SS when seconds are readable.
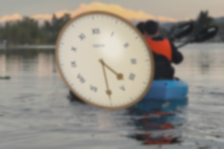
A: **4:30**
